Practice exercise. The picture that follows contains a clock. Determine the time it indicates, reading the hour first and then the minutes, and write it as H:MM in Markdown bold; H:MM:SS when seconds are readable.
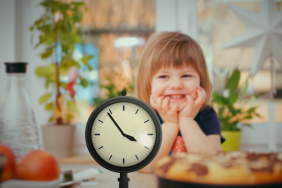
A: **3:54**
